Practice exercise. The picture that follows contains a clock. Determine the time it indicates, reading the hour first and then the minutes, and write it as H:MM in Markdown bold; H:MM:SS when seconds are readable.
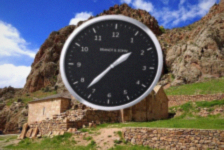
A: **1:37**
